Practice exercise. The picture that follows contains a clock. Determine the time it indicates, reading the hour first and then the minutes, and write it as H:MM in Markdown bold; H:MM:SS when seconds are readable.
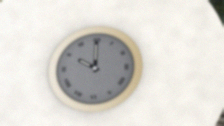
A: **10:00**
